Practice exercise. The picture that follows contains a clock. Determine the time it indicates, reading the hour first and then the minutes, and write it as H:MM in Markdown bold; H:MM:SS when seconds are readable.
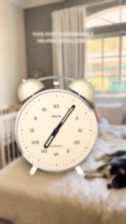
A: **7:06**
